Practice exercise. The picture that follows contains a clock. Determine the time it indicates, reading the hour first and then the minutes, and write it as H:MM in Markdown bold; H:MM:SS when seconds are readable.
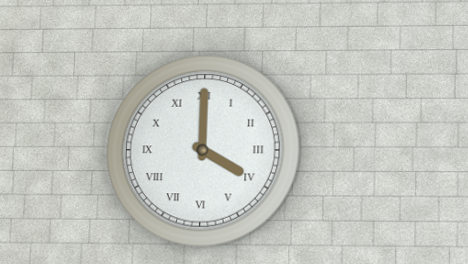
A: **4:00**
